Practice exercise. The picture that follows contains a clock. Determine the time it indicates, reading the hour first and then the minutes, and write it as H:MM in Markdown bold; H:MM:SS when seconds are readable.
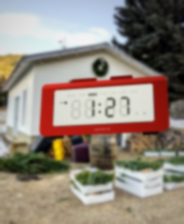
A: **1:27**
